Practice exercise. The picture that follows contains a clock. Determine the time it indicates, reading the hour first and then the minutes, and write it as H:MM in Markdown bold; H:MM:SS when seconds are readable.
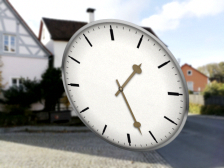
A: **1:27**
